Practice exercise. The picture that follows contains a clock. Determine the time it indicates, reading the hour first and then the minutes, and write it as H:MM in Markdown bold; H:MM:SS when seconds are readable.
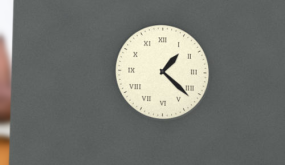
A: **1:22**
